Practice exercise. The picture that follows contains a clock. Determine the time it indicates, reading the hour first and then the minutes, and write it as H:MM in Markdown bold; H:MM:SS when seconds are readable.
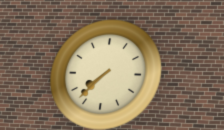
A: **7:37**
